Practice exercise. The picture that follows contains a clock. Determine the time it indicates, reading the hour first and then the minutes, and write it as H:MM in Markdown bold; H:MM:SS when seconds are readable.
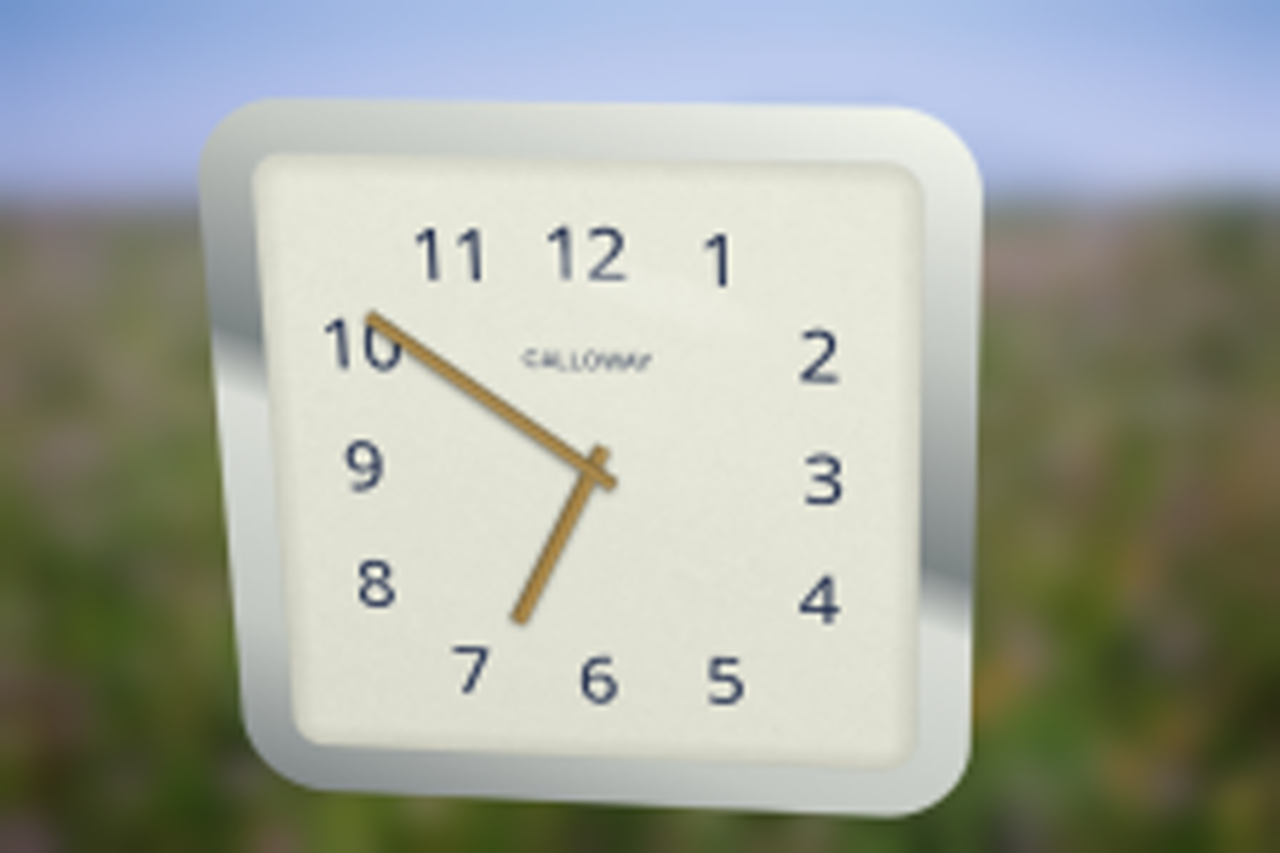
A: **6:51**
